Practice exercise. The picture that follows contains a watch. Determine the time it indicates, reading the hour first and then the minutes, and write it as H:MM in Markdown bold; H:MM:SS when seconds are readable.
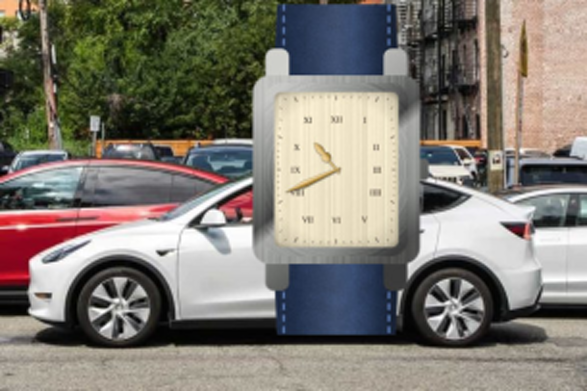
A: **10:41**
